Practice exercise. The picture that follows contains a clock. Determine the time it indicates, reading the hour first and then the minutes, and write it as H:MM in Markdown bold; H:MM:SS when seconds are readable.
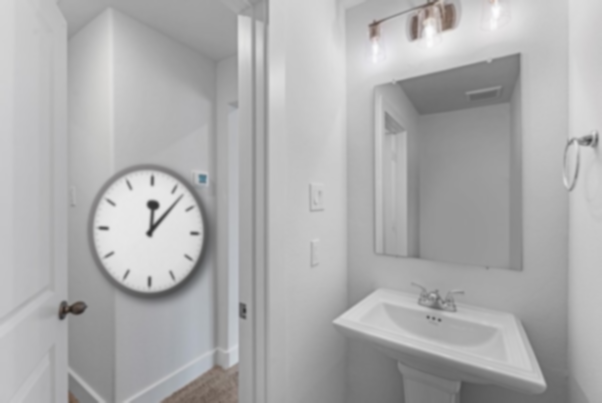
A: **12:07**
